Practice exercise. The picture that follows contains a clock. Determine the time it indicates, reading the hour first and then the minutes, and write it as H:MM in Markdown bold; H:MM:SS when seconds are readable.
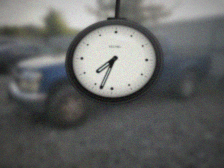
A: **7:33**
